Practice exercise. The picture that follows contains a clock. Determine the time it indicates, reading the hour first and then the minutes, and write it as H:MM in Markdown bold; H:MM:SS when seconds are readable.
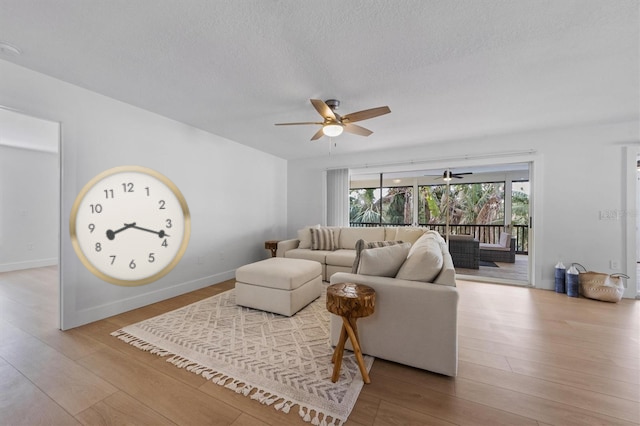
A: **8:18**
